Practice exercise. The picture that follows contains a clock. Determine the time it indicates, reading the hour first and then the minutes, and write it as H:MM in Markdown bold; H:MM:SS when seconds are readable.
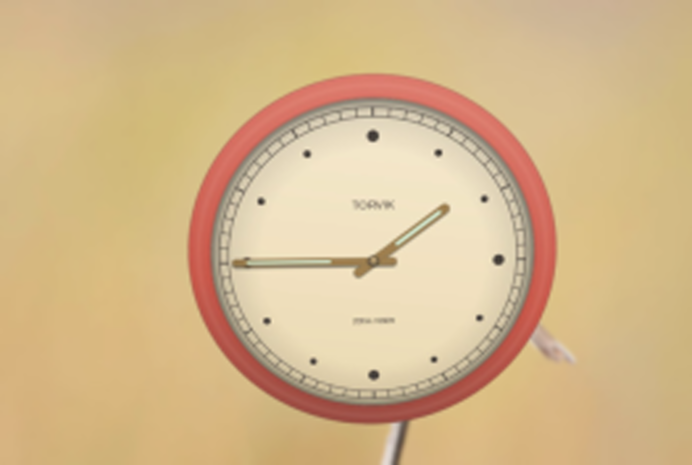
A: **1:45**
